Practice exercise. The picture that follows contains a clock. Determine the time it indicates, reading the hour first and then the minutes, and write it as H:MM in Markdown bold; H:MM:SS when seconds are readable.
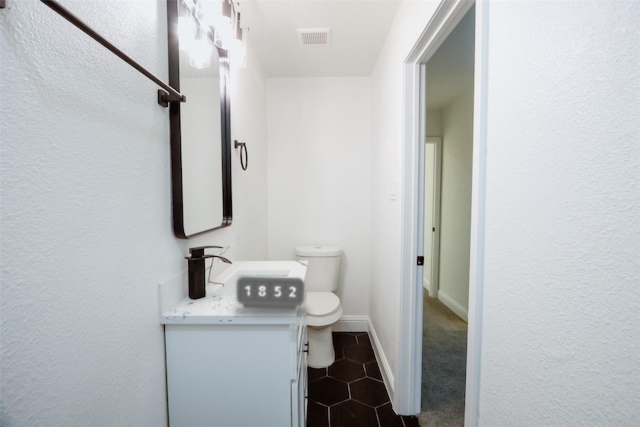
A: **18:52**
